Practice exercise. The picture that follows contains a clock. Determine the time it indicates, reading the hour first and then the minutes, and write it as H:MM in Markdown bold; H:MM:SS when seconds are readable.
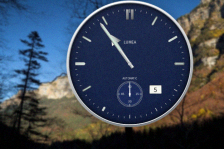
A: **10:54**
